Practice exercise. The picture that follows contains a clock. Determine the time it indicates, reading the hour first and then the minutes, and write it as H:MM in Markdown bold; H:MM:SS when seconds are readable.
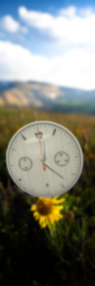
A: **12:23**
